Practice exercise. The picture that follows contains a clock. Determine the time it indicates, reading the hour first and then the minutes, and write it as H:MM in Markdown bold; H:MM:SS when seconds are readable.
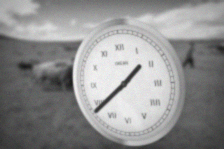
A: **1:39**
